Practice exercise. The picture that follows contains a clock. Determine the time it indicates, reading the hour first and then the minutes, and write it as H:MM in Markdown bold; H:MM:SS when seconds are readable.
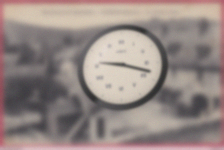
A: **9:18**
